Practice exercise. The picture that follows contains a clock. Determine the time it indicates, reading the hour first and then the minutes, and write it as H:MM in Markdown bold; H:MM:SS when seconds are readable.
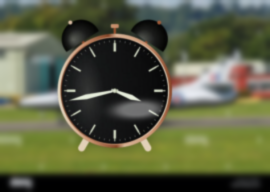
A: **3:43**
